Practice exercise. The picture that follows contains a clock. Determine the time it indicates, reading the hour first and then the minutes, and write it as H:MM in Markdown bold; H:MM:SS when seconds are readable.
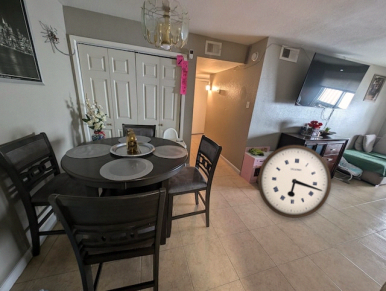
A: **6:17**
